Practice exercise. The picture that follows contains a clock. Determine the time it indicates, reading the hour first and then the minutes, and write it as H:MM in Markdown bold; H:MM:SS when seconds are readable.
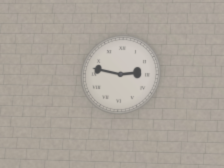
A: **2:47**
